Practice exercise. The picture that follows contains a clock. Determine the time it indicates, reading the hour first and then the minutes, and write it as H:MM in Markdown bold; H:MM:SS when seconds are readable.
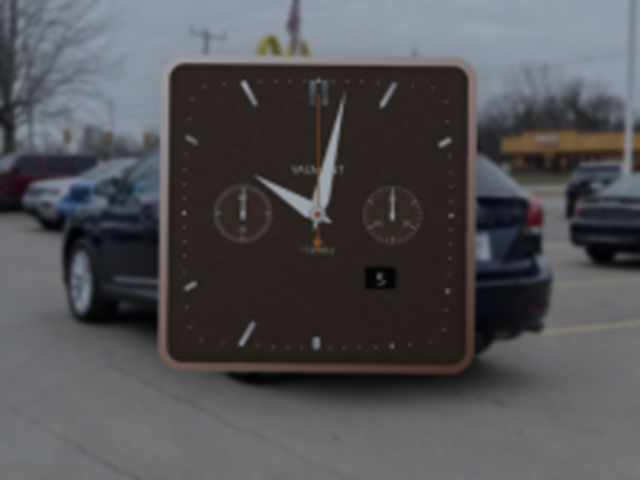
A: **10:02**
